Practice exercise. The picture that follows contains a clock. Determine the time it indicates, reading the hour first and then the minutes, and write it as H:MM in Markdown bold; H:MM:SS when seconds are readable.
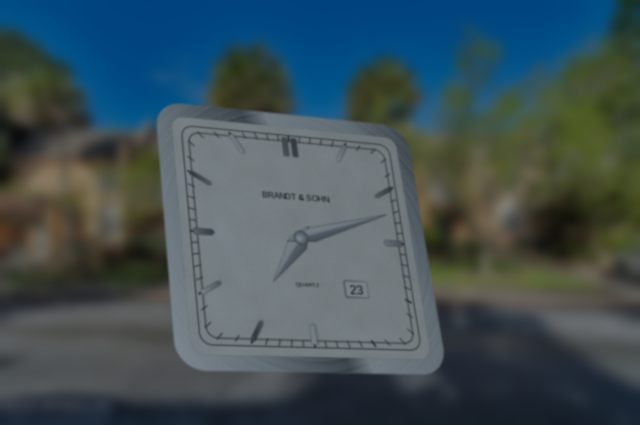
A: **7:12**
